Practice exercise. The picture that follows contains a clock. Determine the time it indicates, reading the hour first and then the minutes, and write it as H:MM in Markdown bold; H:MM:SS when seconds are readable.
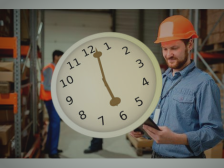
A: **6:02**
